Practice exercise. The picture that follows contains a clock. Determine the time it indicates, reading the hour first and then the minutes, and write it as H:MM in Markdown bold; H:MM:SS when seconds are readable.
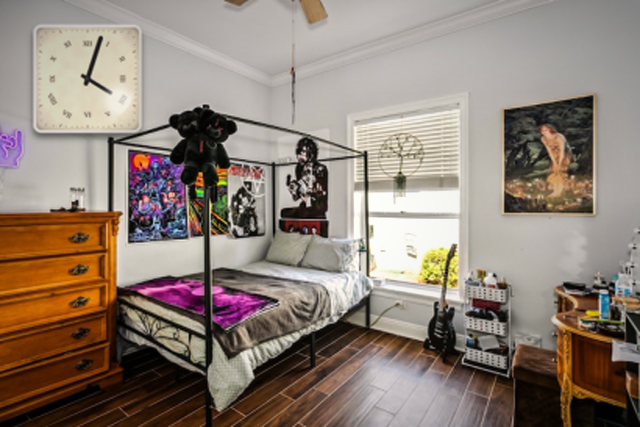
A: **4:03**
